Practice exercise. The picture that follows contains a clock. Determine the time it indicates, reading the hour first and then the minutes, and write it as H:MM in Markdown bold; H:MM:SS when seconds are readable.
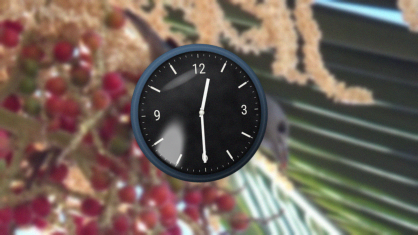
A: **12:30**
